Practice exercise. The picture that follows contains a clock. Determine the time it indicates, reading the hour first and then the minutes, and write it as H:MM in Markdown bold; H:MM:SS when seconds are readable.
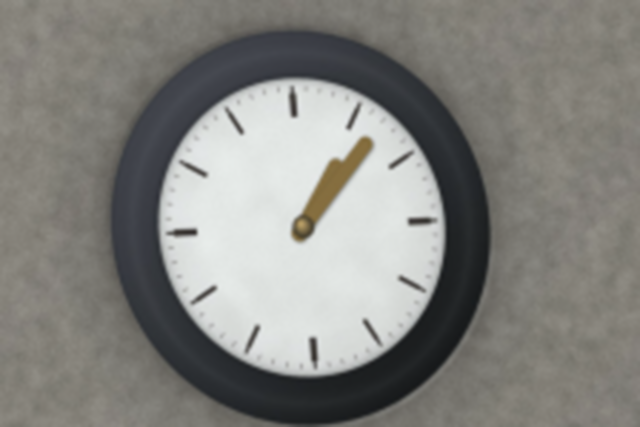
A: **1:07**
